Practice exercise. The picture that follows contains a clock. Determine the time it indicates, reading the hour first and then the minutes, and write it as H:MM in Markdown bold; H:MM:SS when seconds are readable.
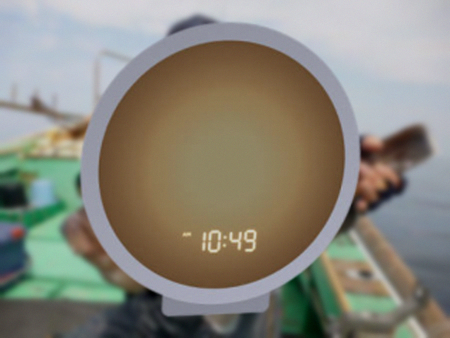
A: **10:49**
